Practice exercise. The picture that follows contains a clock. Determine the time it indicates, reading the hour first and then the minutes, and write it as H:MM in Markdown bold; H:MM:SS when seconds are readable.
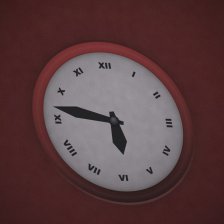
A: **5:47**
